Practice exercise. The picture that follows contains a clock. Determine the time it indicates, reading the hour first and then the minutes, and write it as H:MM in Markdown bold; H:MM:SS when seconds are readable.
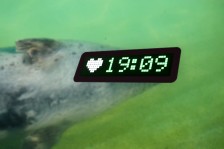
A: **19:09**
